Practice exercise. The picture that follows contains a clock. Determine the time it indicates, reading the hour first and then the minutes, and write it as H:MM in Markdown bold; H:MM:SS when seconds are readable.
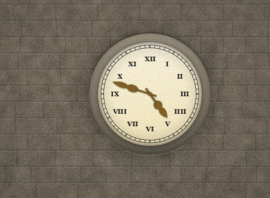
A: **4:48**
